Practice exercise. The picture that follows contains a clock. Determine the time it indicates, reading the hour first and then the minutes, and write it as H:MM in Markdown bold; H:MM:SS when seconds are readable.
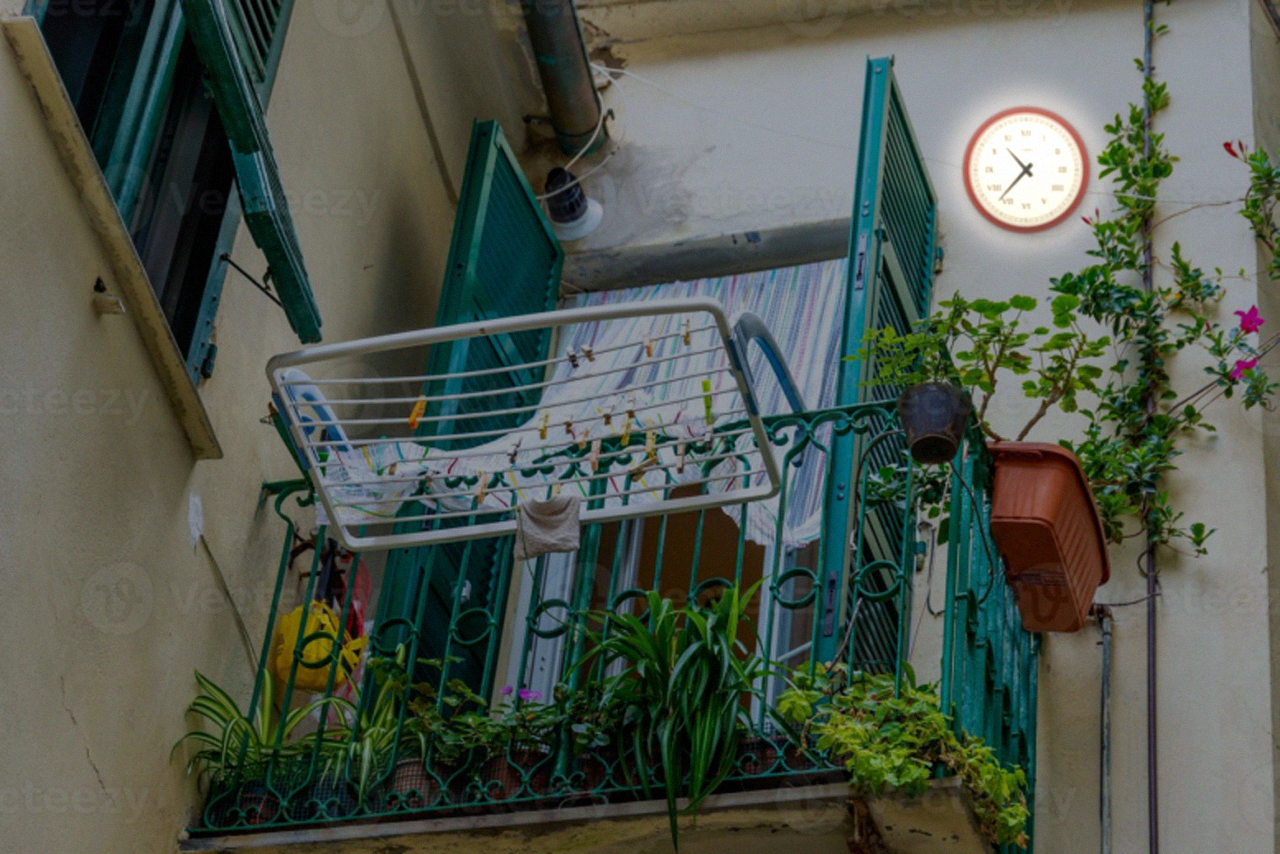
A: **10:37**
